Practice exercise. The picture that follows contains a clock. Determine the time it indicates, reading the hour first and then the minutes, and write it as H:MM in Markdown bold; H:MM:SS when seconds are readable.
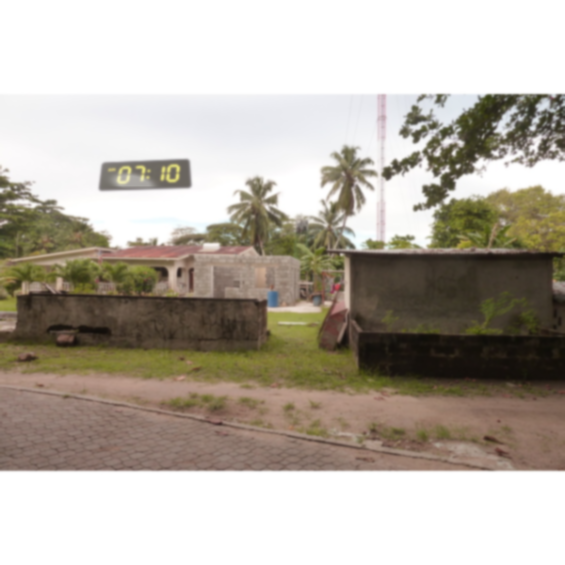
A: **7:10**
